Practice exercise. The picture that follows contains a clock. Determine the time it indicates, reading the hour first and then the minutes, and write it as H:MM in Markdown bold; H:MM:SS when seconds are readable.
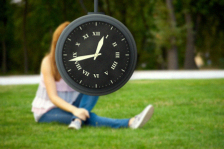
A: **12:43**
